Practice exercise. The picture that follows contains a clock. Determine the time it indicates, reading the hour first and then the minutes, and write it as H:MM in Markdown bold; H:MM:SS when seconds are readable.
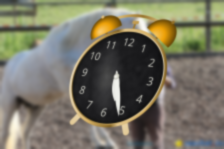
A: **5:26**
